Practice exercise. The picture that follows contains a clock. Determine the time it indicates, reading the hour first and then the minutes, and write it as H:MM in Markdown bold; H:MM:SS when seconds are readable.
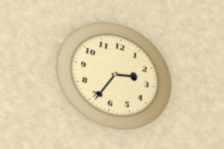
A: **2:34**
